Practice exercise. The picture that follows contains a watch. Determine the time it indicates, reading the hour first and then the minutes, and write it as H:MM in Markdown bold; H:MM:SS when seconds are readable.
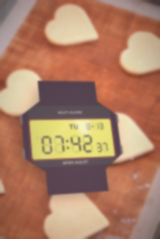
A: **7:42**
